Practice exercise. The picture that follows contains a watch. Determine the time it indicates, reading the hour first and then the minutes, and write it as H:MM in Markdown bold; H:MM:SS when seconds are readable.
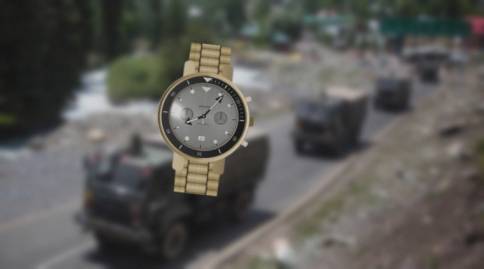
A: **8:06**
